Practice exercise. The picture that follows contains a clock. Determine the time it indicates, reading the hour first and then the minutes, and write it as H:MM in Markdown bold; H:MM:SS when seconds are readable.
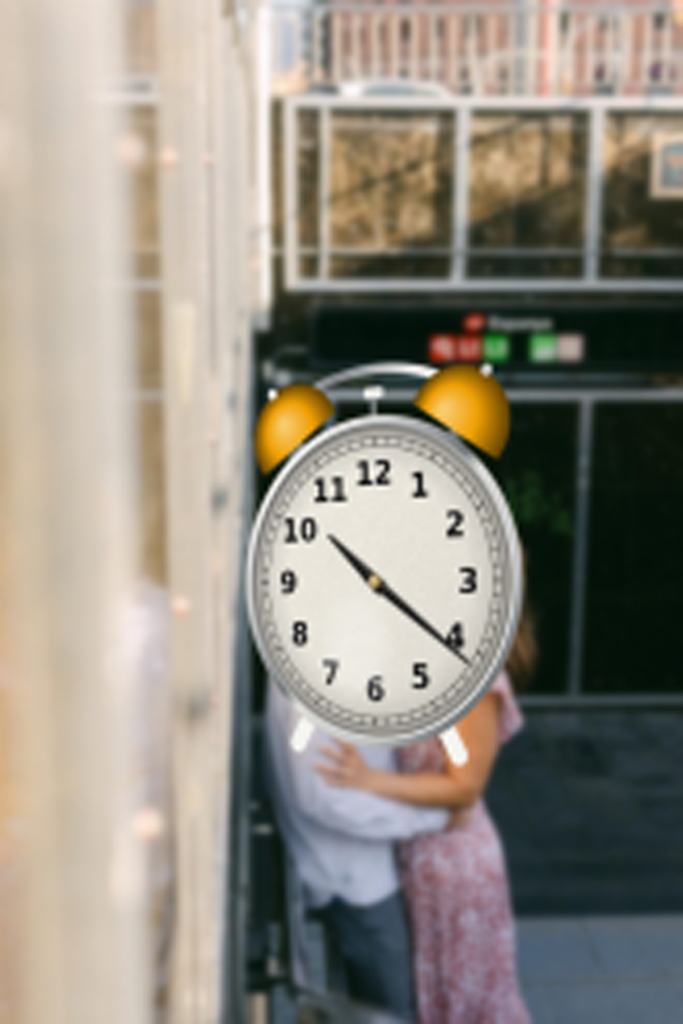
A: **10:21**
